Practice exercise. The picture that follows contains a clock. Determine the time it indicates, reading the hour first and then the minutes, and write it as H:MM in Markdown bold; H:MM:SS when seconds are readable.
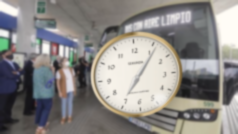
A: **7:06**
